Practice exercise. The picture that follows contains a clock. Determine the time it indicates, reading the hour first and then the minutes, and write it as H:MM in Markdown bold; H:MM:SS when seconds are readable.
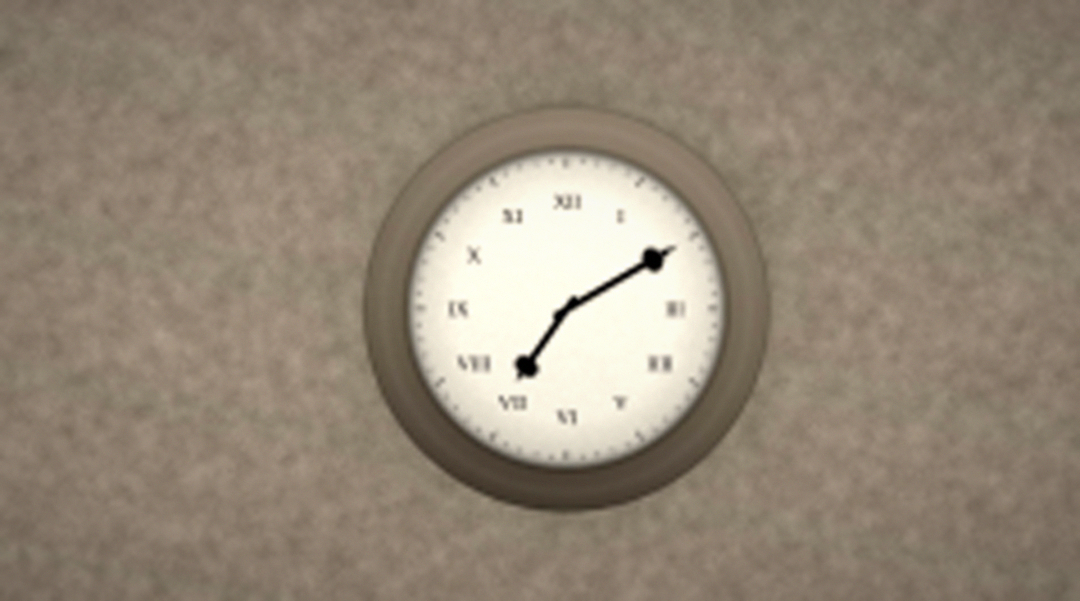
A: **7:10**
